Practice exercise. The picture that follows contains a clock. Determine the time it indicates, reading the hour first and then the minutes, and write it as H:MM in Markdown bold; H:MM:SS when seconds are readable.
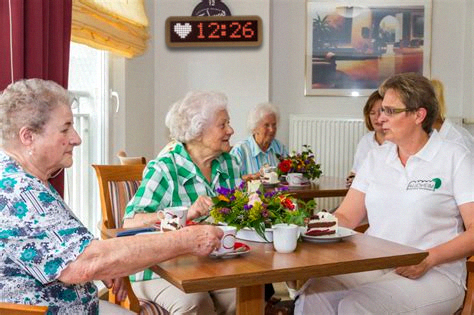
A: **12:26**
